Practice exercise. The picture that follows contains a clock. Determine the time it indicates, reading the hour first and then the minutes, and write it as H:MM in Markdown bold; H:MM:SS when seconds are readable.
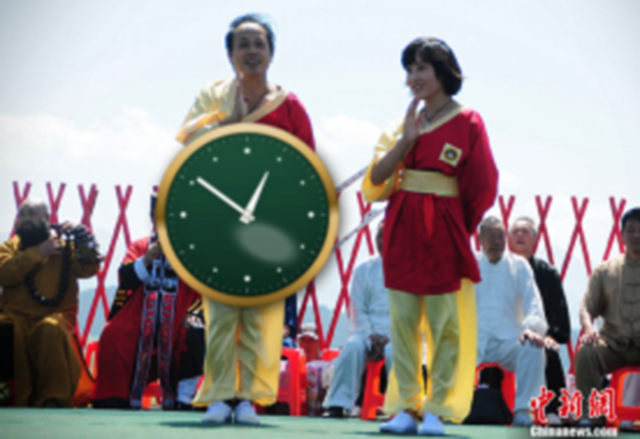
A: **12:51**
